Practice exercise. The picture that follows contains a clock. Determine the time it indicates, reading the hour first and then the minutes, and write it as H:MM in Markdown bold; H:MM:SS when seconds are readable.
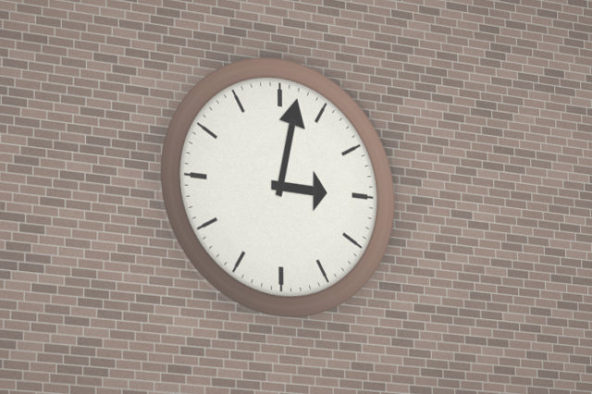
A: **3:02**
